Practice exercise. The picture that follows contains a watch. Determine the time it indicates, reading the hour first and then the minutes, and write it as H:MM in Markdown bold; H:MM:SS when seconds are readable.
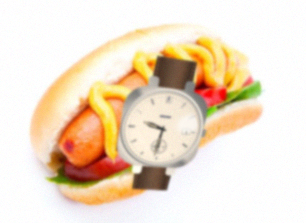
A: **9:31**
